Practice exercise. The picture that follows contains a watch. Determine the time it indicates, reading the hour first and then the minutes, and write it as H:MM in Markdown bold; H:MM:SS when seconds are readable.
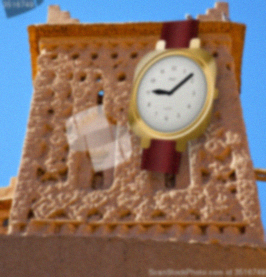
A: **9:08**
